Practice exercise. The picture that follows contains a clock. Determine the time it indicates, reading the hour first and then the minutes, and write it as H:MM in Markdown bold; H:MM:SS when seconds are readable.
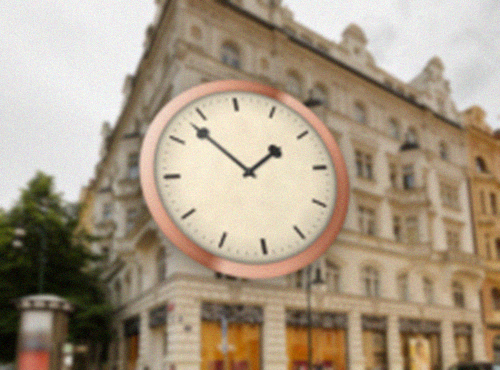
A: **1:53**
